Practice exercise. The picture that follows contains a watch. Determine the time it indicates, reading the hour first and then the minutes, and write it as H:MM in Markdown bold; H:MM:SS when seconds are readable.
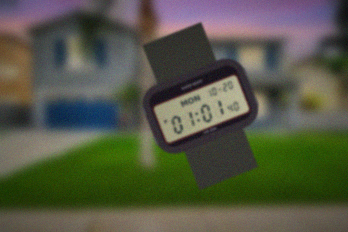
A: **1:01**
